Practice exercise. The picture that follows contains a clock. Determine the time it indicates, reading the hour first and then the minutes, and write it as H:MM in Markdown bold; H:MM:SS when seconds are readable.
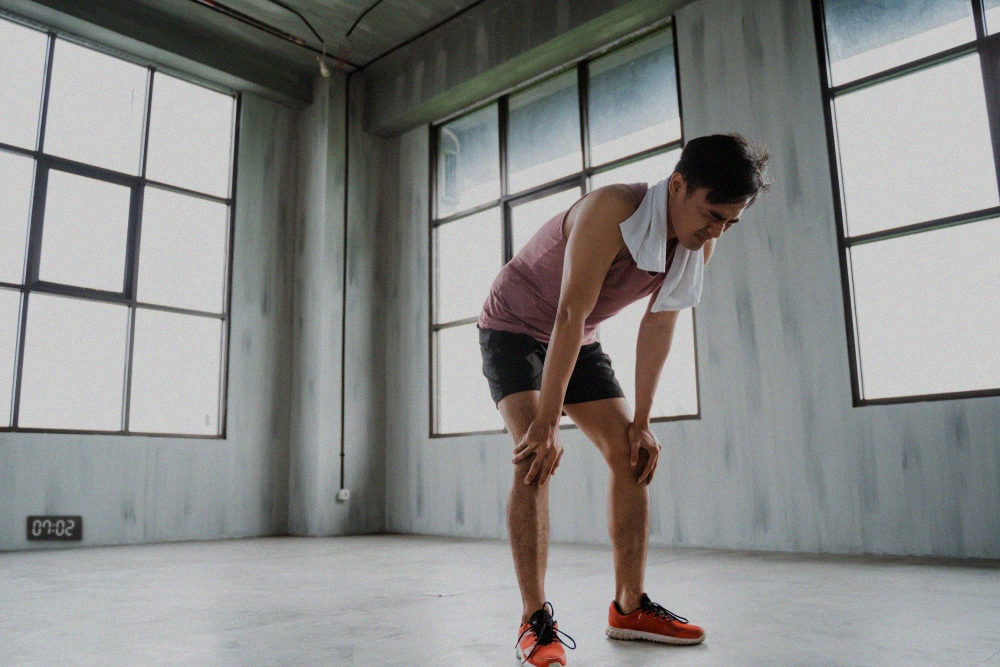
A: **7:02**
